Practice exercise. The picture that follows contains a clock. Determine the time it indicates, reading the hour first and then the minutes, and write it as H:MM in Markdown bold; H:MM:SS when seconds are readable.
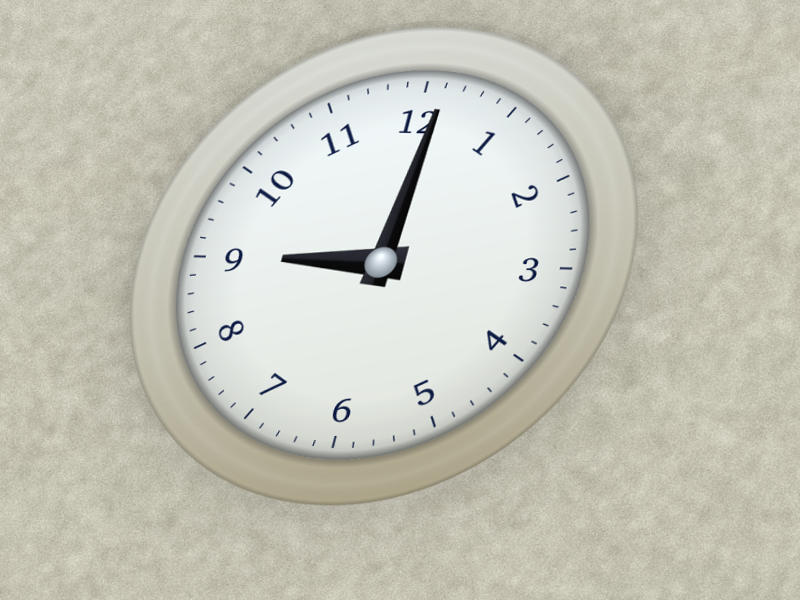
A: **9:01**
